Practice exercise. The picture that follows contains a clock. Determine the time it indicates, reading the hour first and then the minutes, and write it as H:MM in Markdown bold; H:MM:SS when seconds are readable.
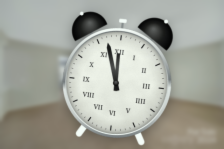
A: **11:57**
